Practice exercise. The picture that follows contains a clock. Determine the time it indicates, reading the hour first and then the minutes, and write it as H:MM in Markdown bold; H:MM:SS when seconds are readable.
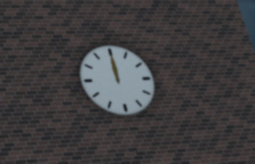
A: **12:00**
